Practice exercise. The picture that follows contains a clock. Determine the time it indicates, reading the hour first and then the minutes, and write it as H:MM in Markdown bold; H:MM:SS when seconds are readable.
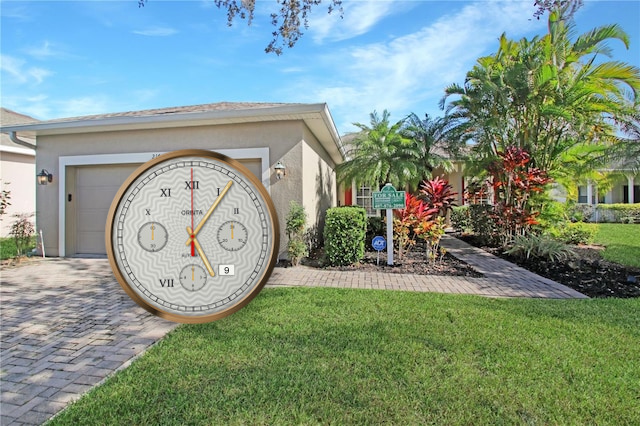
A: **5:06**
